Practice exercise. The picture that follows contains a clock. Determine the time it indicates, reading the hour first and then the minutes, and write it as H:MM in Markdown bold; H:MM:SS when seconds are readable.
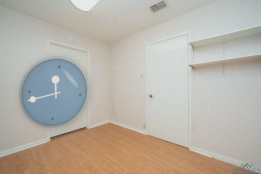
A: **11:42**
